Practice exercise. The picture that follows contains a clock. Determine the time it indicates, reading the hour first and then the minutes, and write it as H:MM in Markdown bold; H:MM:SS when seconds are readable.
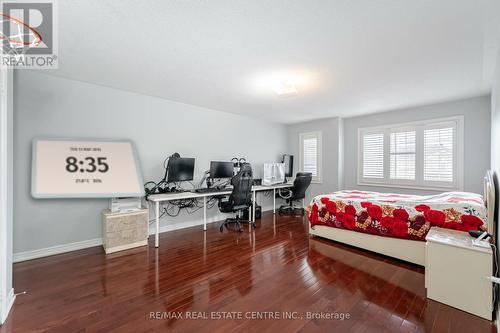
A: **8:35**
